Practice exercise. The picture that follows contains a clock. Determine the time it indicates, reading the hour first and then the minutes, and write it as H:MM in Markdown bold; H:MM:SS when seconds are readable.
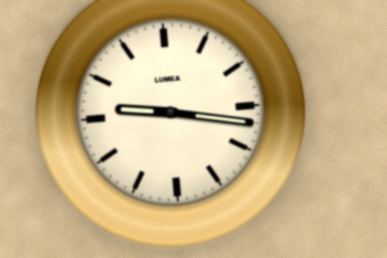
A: **9:17**
